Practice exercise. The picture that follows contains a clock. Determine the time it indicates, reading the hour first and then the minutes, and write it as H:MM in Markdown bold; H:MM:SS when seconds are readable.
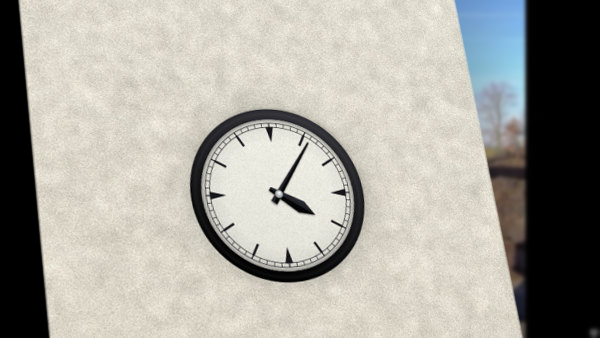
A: **4:06**
